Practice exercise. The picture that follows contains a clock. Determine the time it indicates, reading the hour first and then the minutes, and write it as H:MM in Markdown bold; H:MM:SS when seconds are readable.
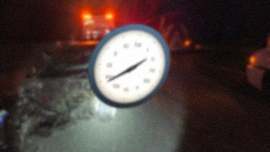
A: **1:39**
